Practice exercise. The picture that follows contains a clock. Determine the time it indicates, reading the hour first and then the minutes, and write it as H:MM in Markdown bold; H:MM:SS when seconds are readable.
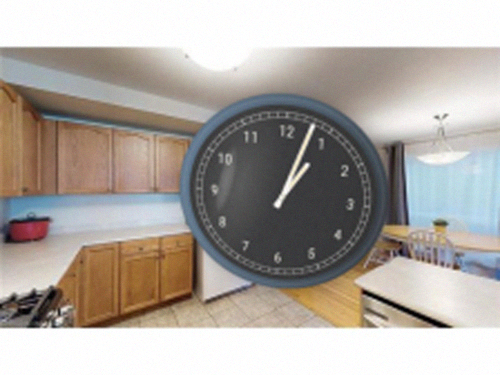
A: **1:03**
